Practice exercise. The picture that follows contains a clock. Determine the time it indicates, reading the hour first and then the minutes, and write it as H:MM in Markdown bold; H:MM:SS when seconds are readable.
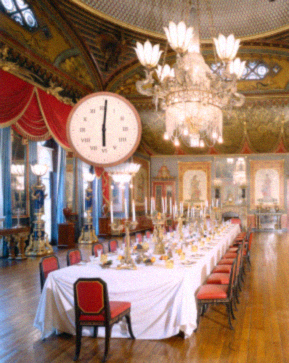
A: **6:01**
